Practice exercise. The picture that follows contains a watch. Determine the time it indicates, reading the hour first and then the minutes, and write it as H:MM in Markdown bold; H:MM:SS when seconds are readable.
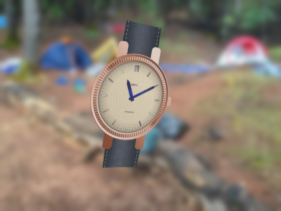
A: **11:10**
